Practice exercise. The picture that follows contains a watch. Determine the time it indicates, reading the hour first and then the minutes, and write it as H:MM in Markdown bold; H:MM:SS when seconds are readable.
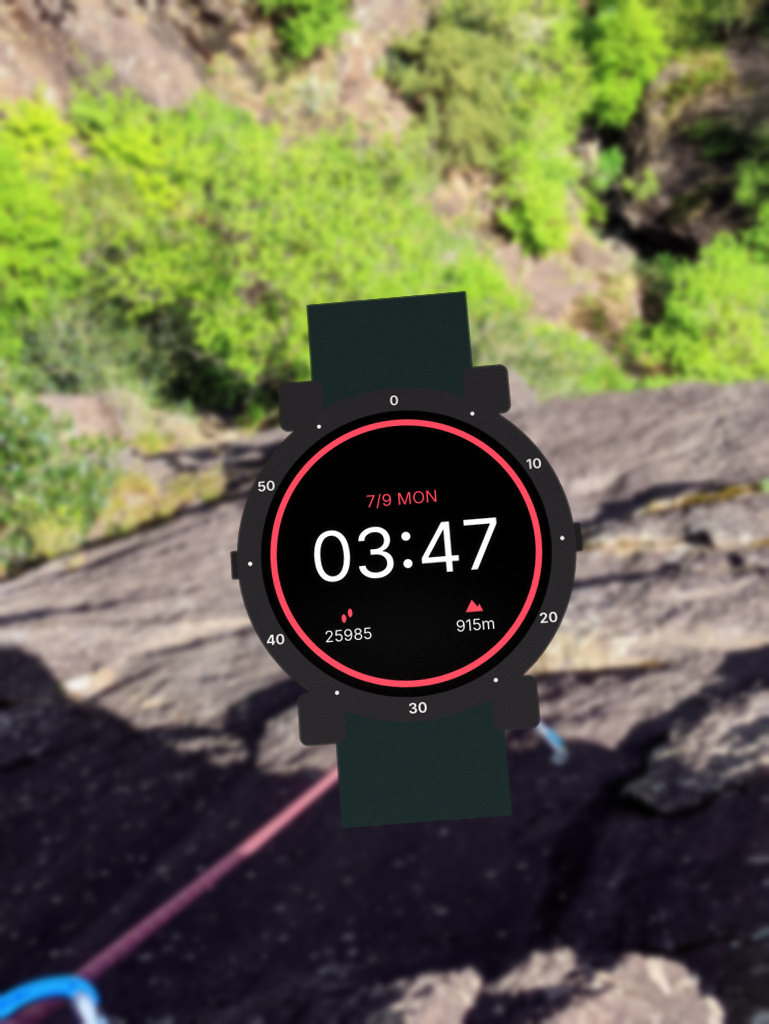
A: **3:47**
